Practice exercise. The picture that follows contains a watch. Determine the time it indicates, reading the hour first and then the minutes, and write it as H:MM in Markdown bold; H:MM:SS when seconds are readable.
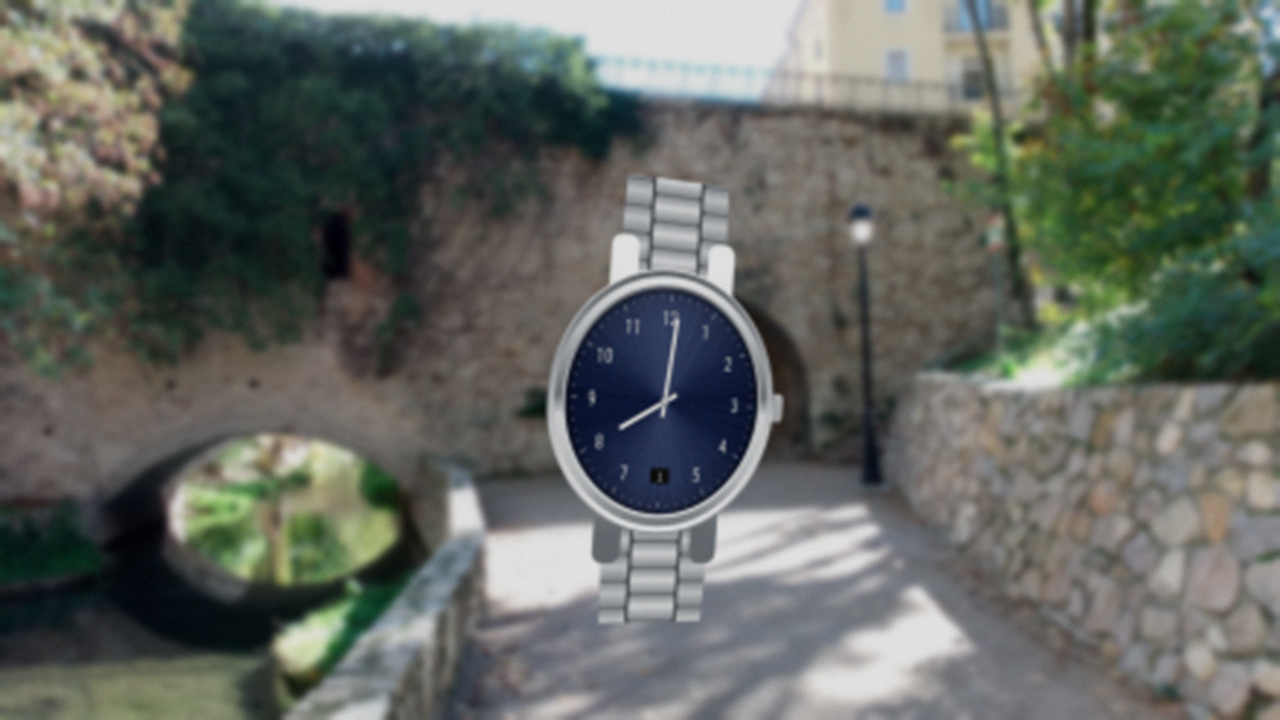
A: **8:01**
